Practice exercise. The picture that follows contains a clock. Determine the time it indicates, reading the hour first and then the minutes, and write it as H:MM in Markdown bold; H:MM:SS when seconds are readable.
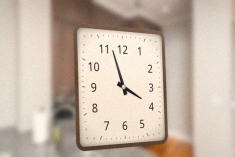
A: **3:57**
